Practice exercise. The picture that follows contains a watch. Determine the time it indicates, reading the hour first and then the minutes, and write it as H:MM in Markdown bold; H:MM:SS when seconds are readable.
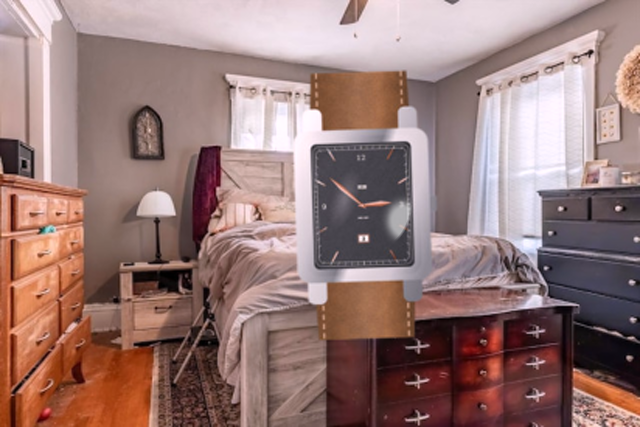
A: **2:52**
